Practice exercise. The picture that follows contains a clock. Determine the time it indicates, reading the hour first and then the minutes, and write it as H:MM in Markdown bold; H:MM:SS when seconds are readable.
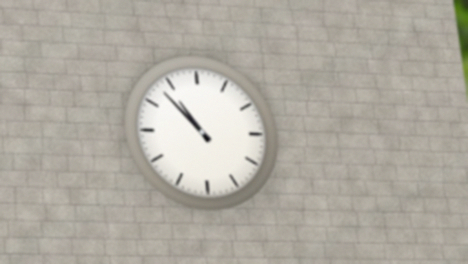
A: **10:53**
